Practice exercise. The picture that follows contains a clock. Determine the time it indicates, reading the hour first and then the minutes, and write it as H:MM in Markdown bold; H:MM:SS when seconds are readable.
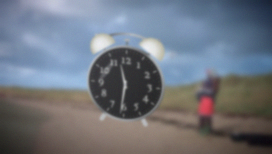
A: **11:31**
